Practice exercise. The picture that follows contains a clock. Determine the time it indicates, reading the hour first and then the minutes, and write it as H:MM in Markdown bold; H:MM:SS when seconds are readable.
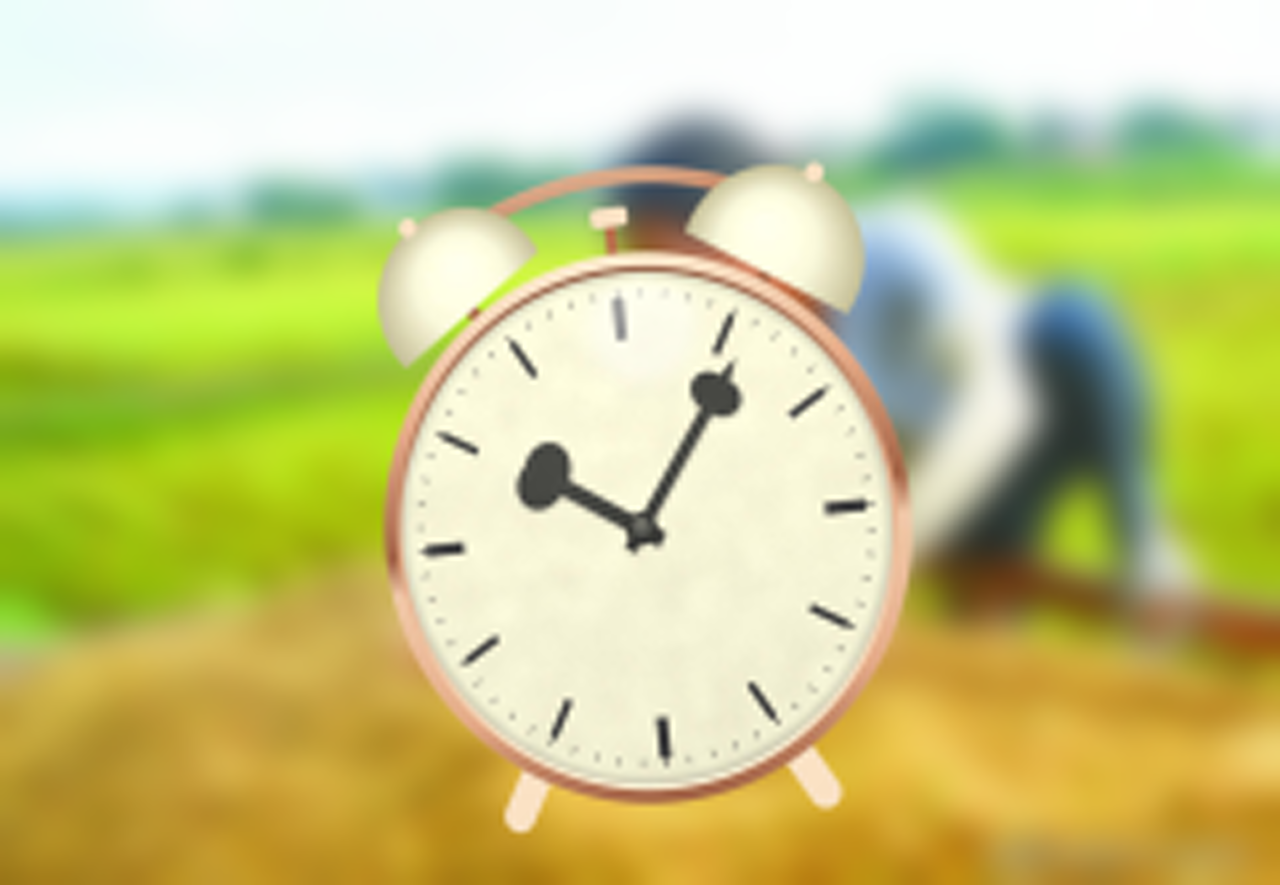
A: **10:06**
